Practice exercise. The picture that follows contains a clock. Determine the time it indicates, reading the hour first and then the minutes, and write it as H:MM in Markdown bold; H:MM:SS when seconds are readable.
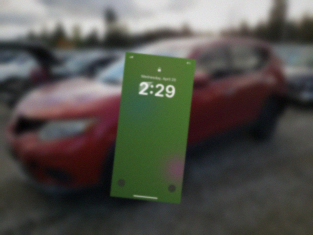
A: **2:29**
